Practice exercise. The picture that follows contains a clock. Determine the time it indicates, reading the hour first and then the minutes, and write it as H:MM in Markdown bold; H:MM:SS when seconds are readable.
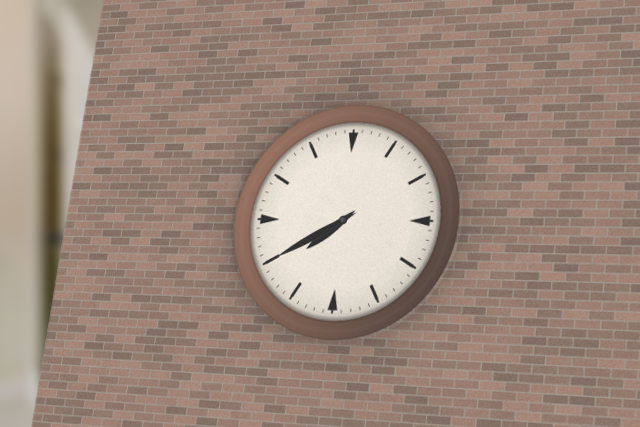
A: **7:40**
